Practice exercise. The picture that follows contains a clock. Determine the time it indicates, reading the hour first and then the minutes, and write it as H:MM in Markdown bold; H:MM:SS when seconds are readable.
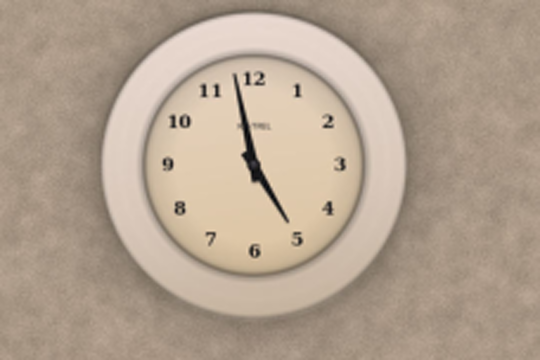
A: **4:58**
